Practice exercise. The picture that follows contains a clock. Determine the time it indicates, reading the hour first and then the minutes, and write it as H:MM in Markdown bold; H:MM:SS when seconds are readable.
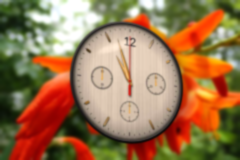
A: **10:57**
